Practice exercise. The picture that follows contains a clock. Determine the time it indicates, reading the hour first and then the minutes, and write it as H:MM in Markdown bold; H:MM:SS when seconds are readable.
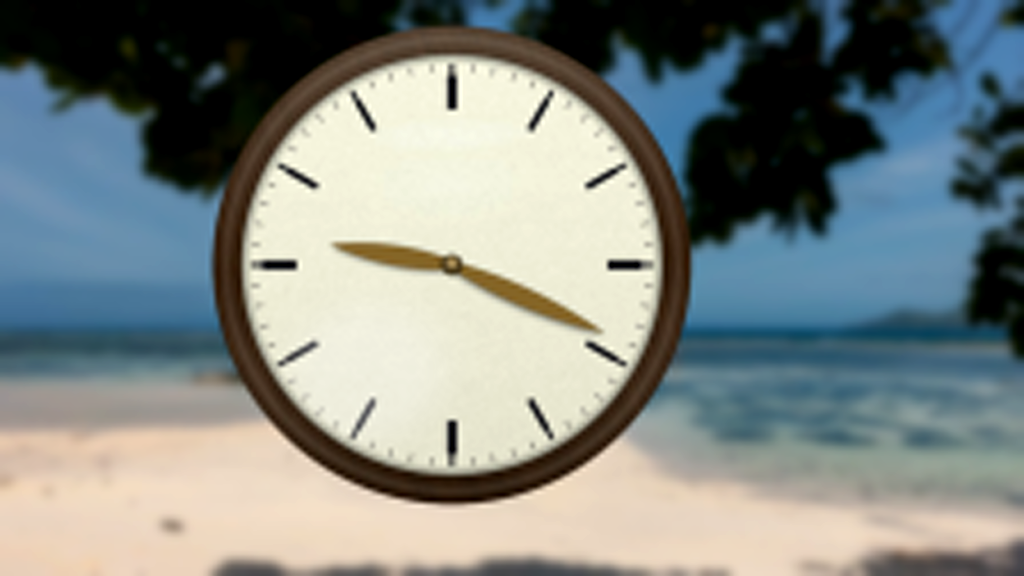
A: **9:19**
